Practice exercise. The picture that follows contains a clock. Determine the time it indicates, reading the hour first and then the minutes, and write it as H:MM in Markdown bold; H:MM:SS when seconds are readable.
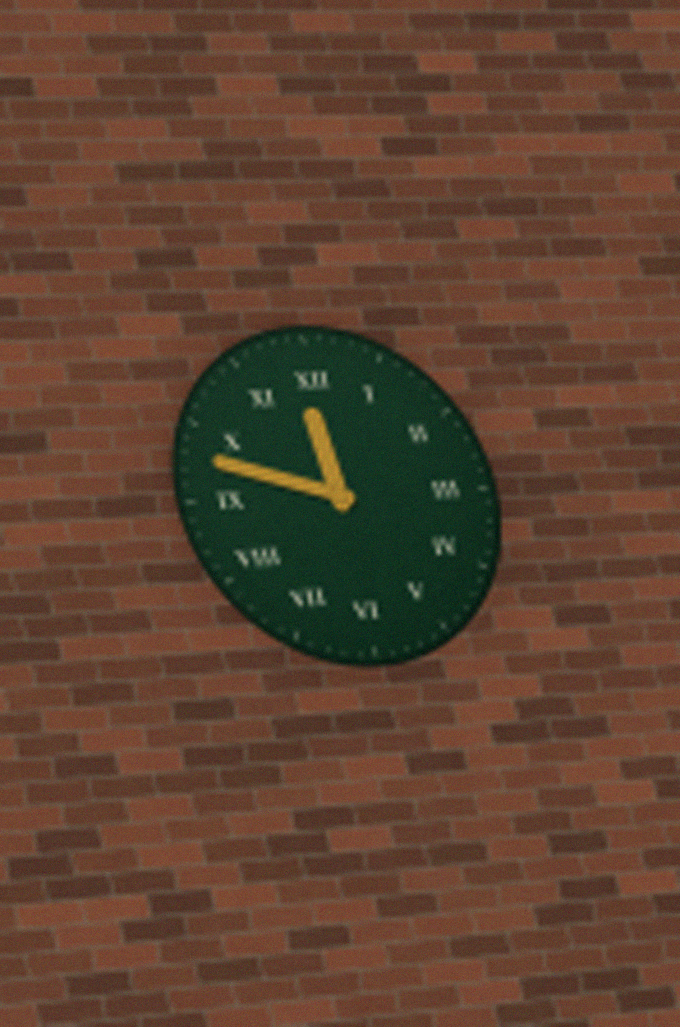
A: **11:48**
